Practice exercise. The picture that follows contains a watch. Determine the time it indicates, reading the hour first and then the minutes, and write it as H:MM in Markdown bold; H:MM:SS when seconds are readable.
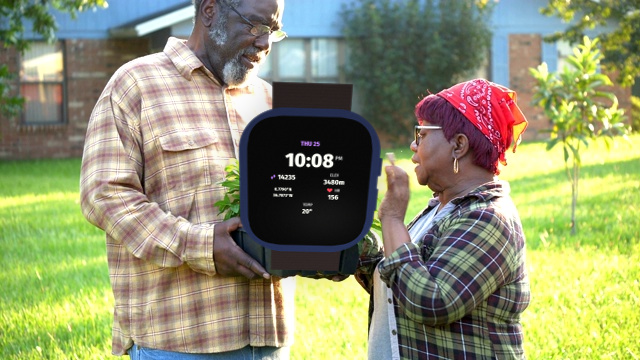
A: **10:08**
